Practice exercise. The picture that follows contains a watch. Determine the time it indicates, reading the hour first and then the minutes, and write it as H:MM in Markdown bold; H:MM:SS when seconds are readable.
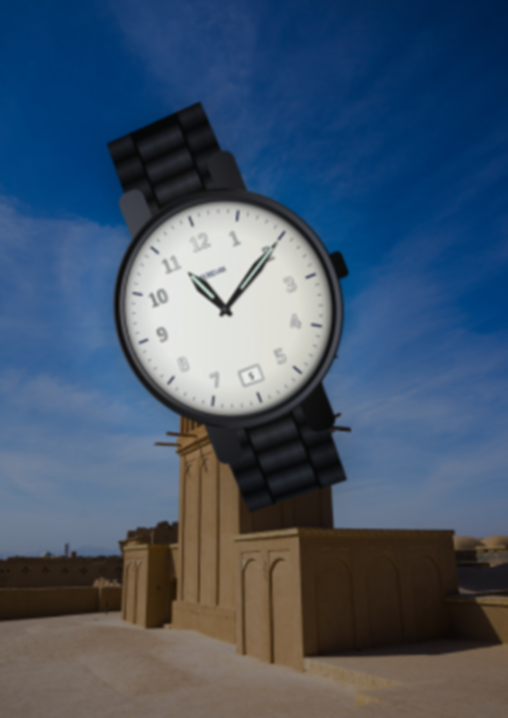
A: **11:10**
